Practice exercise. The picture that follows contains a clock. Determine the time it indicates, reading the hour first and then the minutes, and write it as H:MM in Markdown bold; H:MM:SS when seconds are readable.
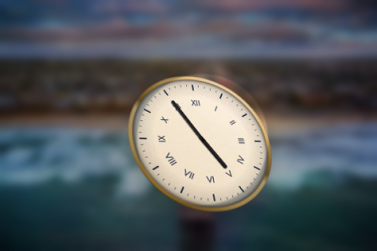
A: **4:55**
